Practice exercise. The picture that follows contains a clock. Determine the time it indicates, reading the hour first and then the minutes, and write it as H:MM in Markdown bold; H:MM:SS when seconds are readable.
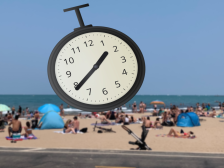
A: **1:39**
